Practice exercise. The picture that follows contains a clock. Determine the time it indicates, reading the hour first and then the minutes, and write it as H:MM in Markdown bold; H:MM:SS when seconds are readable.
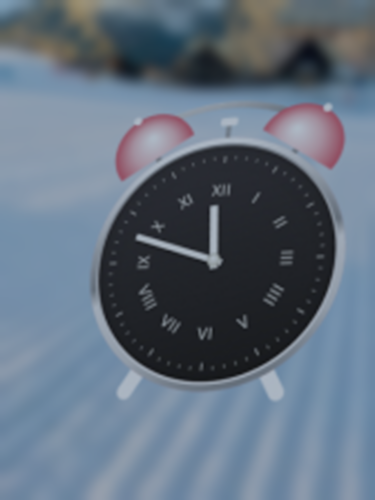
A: **11:48**
